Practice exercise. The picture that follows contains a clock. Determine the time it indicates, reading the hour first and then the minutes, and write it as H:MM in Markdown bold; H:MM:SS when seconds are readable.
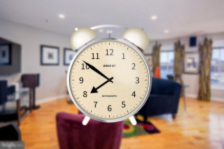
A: **7:51**
